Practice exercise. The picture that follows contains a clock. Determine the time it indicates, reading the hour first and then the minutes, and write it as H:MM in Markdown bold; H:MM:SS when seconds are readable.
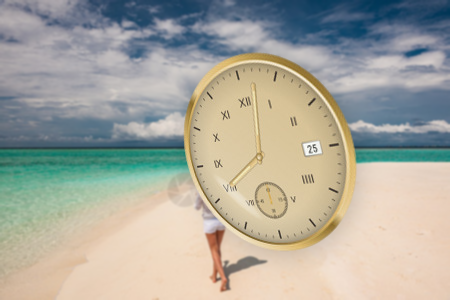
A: **8:02**
